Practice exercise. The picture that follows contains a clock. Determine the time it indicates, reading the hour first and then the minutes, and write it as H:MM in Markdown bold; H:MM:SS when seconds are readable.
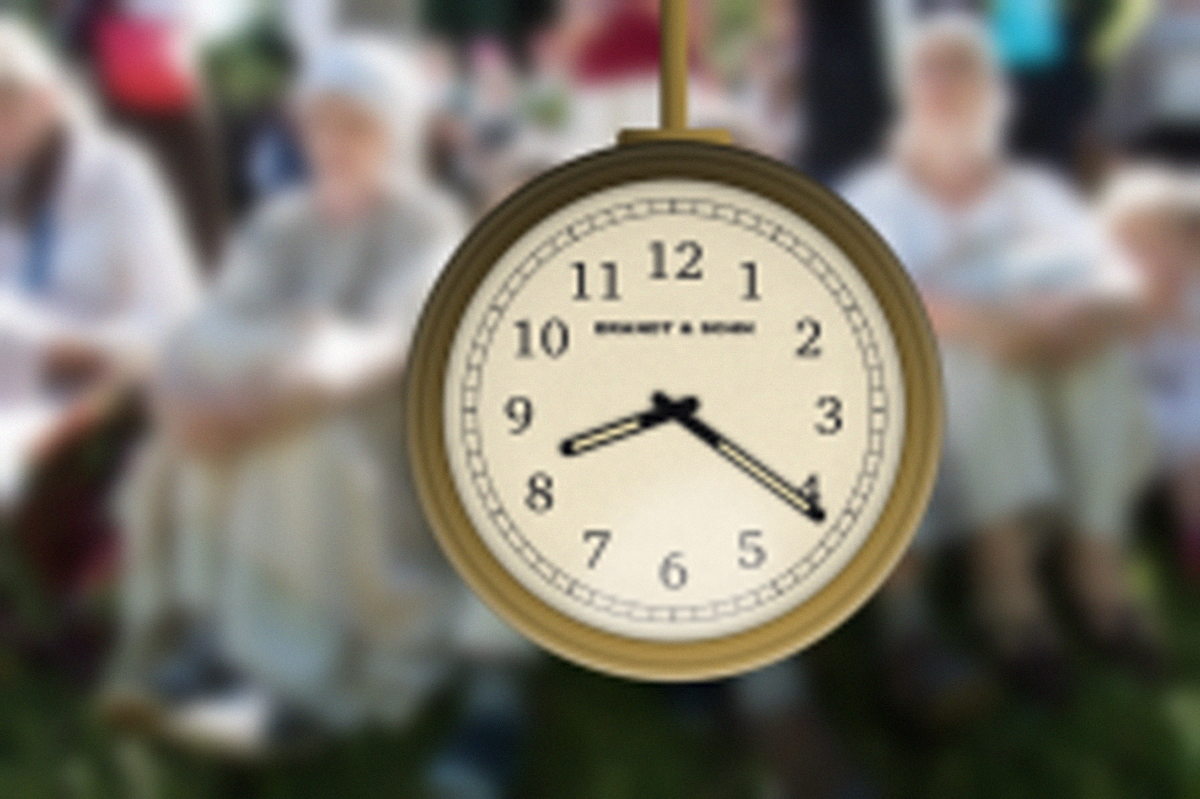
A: **8:21**
